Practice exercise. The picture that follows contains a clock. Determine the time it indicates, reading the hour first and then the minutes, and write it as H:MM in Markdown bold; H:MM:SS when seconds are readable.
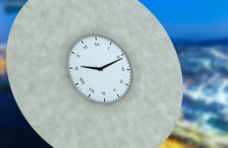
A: **9:11**
